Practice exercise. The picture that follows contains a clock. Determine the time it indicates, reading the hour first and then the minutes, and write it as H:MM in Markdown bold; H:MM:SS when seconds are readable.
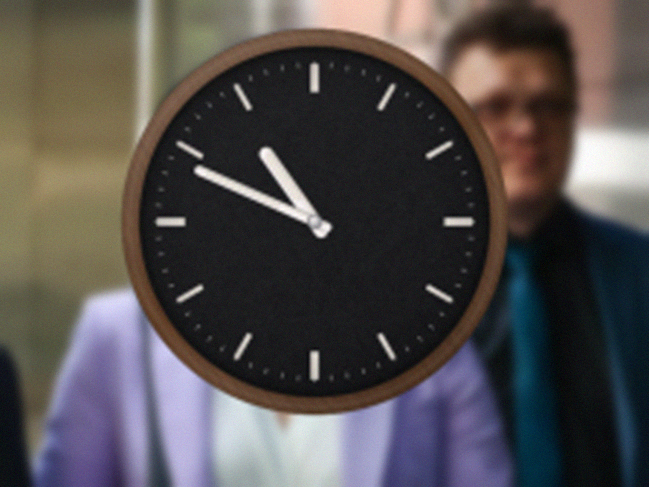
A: **10:49**
